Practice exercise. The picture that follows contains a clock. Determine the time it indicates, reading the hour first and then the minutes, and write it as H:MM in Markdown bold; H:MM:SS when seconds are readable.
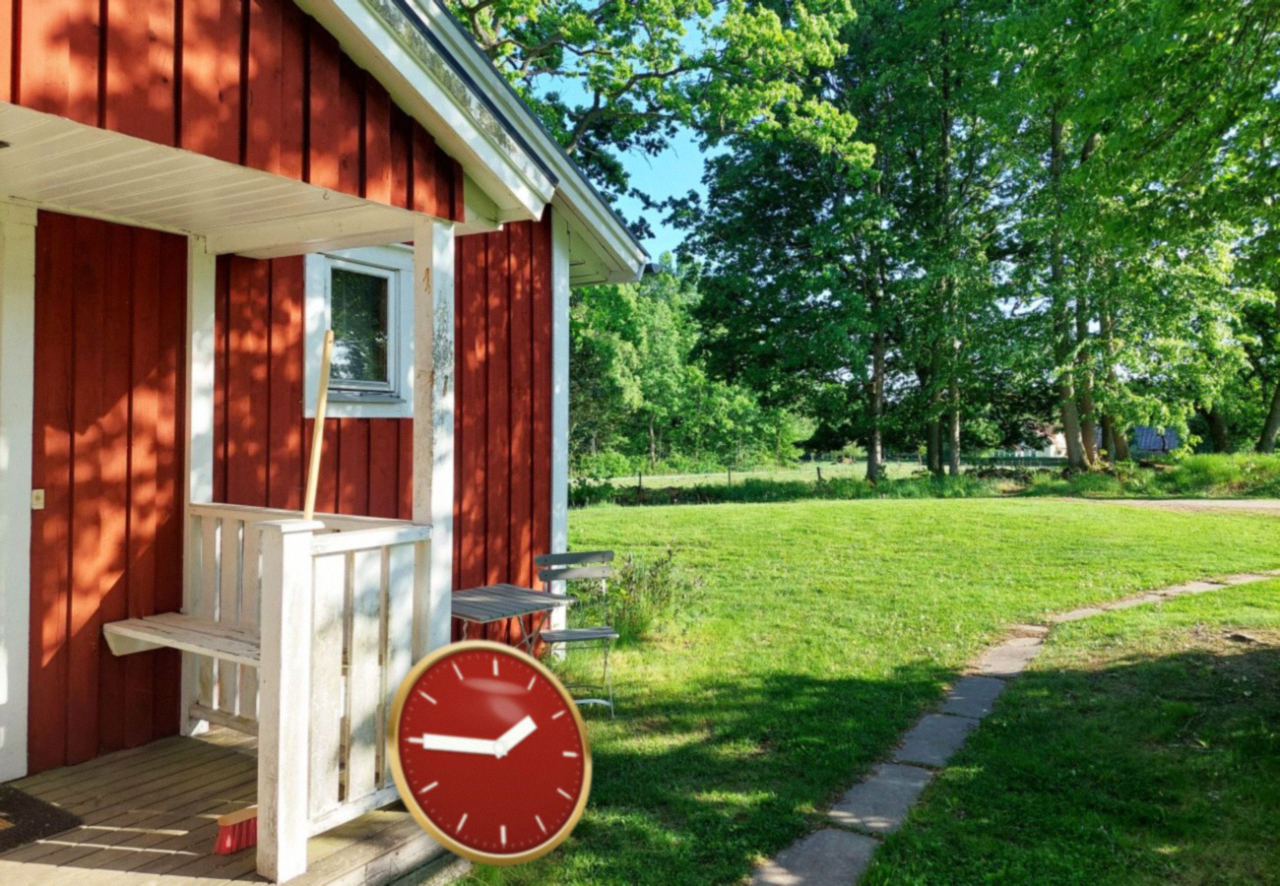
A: **1:45**
